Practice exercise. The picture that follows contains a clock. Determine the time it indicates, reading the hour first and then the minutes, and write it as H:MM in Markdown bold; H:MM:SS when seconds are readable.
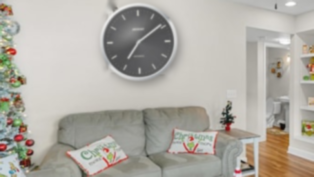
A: **7:09**
